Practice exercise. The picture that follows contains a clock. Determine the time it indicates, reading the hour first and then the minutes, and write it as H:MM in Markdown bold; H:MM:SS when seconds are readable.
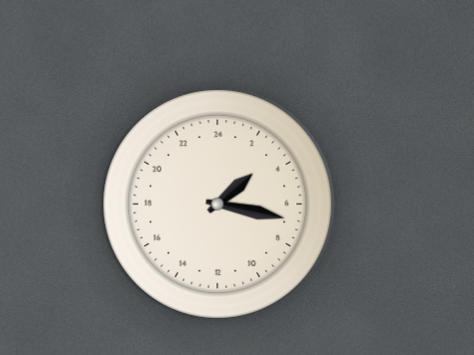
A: **3:17**
